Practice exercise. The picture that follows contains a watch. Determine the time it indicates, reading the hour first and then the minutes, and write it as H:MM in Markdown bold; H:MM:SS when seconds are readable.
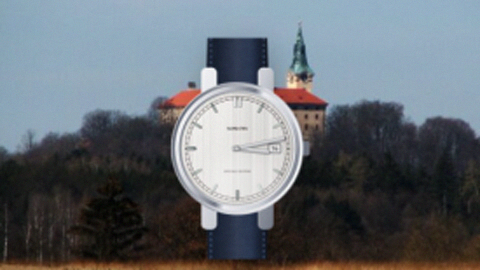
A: **3:13**
